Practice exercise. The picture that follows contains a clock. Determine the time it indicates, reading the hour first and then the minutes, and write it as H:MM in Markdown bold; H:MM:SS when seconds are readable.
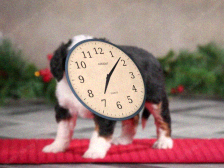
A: **7:08**
